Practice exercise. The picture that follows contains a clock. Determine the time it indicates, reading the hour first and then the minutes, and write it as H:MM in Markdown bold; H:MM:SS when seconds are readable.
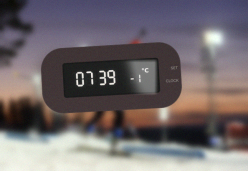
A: **7:39**
